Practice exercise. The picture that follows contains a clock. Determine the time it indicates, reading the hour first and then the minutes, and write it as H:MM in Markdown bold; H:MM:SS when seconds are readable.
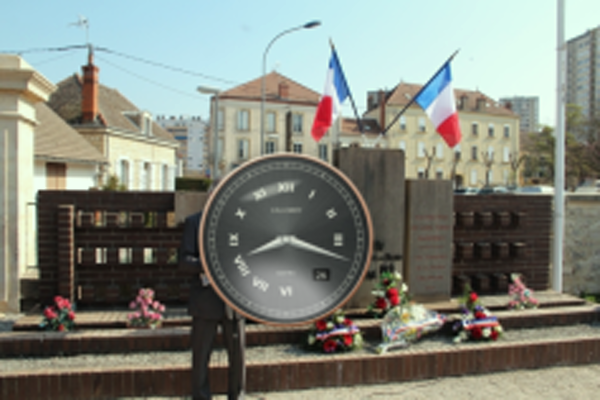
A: **8:18**
